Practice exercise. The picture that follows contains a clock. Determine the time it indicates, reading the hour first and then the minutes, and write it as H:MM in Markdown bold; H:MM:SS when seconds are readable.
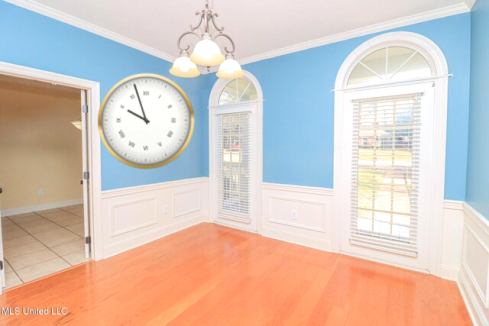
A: **9:57**
